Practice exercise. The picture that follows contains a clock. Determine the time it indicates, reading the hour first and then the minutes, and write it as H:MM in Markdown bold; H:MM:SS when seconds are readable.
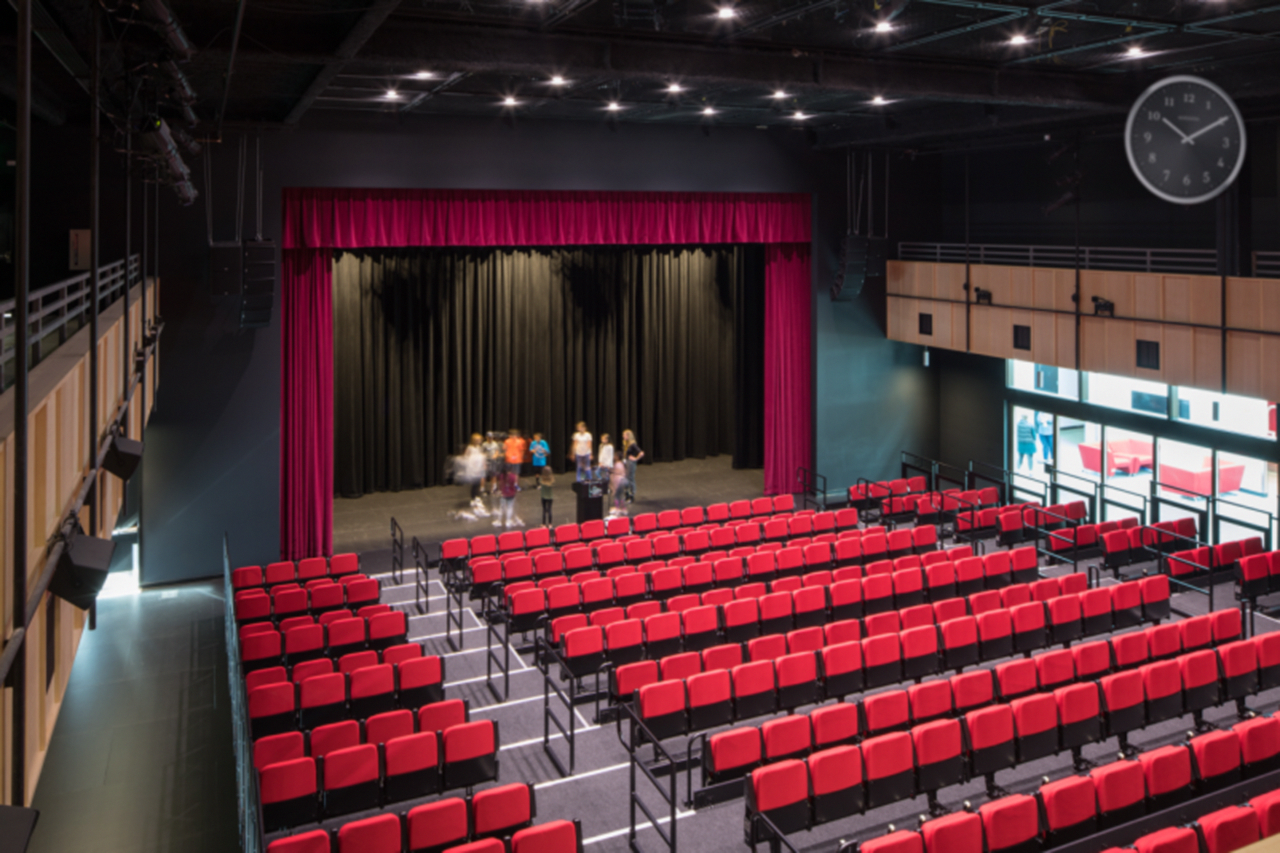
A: **10:10**
